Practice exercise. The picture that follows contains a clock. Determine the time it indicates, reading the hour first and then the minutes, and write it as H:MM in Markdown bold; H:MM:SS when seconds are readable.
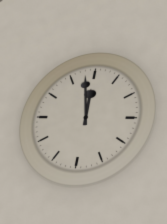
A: **11:58**
